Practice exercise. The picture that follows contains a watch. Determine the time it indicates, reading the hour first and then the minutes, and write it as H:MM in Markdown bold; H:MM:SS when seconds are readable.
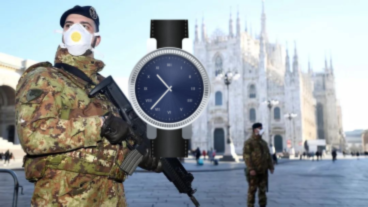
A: **10:37**
